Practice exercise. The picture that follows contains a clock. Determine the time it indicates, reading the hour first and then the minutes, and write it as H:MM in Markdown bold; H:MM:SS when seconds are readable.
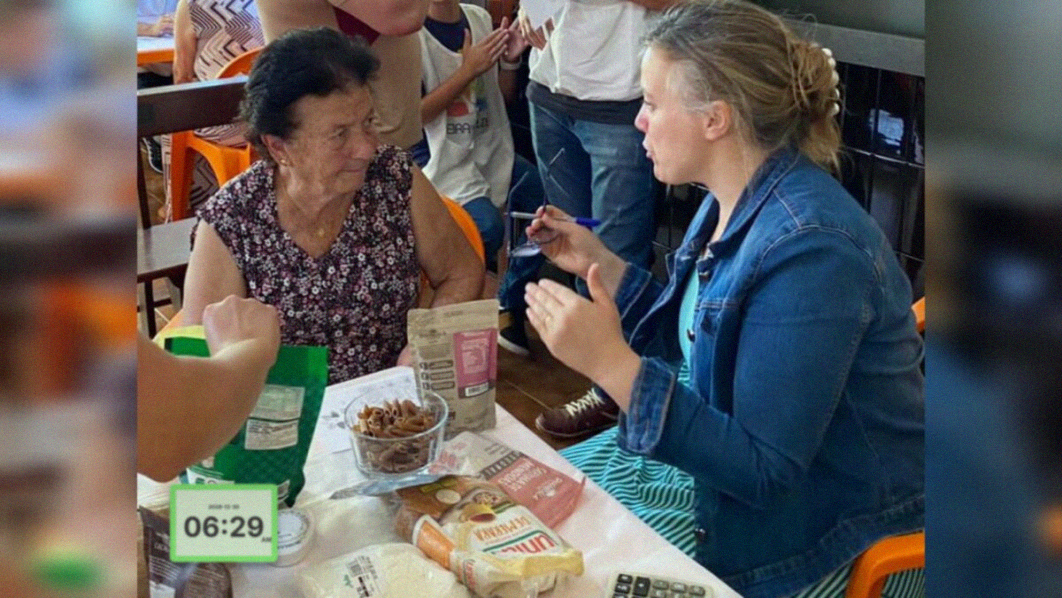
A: **6:29**
